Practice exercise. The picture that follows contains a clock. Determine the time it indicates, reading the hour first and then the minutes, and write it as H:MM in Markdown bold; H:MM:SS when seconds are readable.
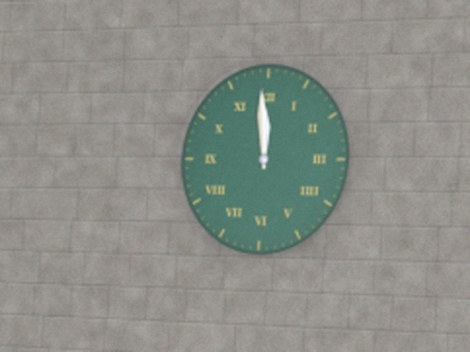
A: **11:59**
